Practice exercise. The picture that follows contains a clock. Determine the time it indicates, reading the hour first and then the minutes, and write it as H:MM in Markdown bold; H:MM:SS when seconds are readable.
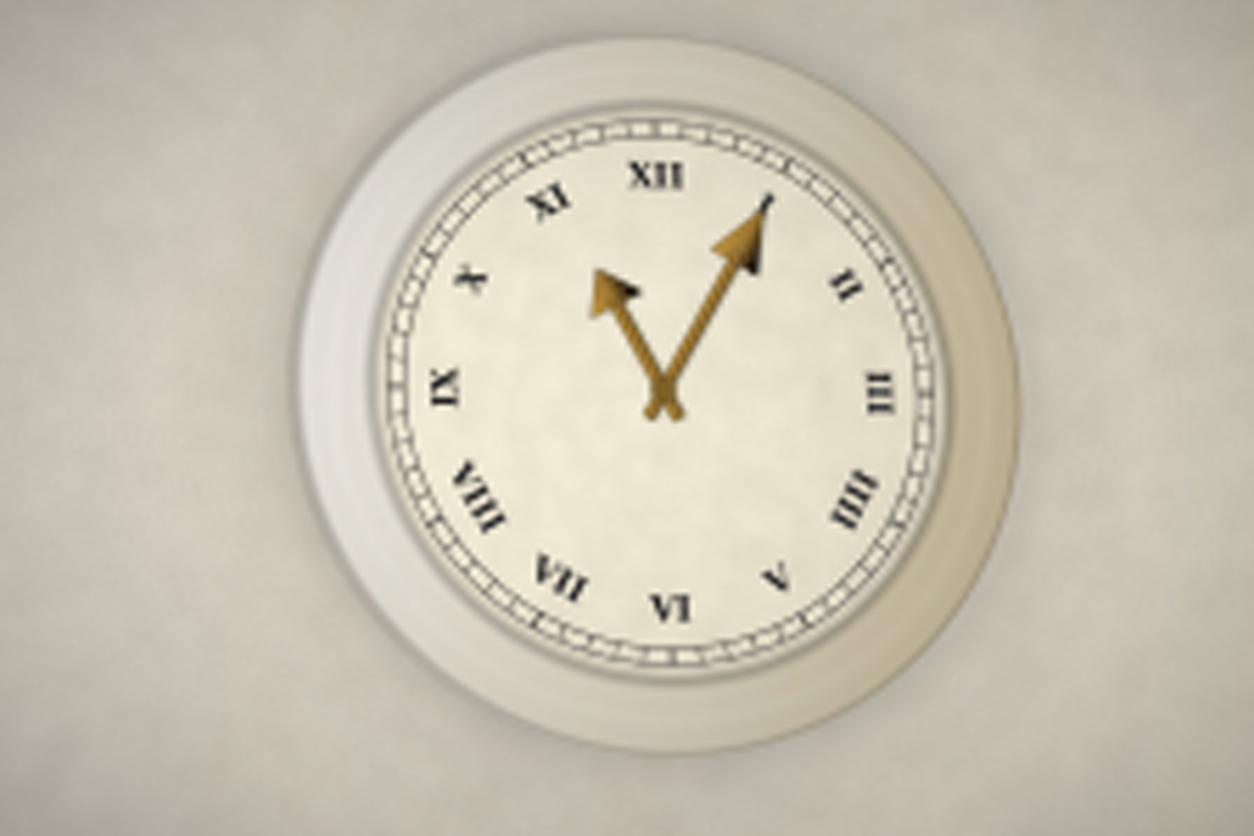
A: **11:05**
